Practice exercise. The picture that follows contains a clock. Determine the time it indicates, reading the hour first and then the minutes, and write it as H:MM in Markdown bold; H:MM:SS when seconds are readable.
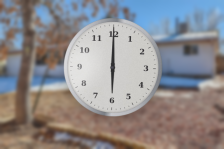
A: **6:00**
